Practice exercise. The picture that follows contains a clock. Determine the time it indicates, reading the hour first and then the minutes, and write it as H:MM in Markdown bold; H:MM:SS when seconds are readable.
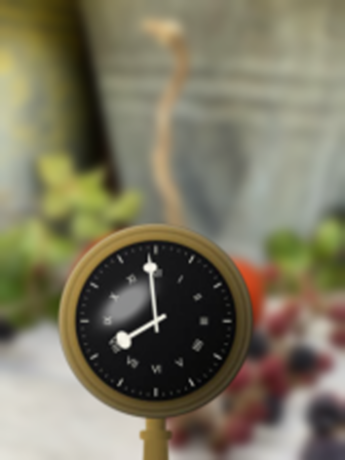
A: **7:59**
